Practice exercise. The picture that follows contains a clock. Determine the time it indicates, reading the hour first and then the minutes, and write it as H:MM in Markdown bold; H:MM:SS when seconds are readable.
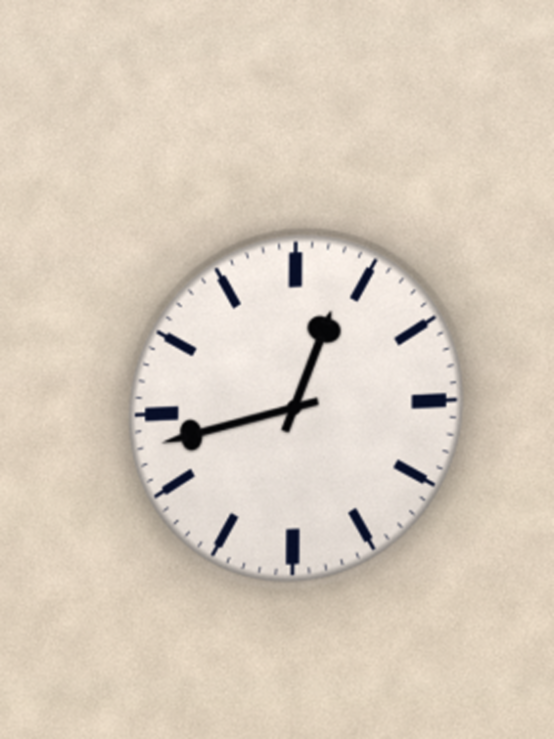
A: **12:43**
